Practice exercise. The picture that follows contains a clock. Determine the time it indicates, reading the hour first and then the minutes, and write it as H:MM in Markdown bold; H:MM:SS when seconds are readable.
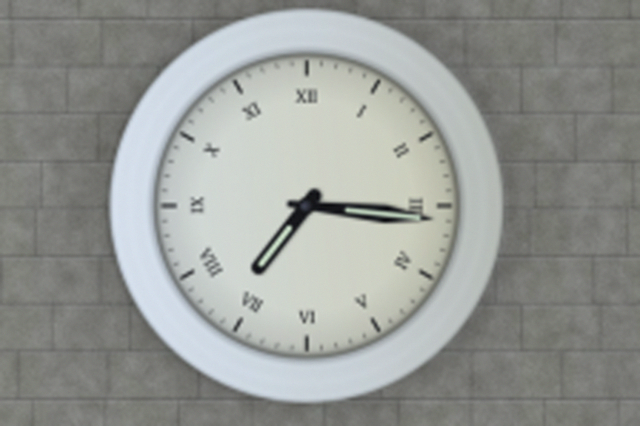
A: **7:16**
